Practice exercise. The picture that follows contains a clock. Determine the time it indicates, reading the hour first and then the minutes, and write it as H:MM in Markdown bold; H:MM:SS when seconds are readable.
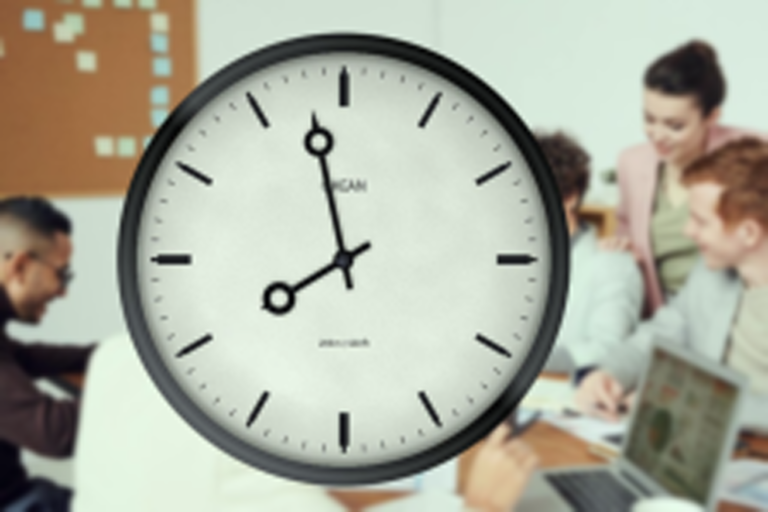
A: **7:58**
